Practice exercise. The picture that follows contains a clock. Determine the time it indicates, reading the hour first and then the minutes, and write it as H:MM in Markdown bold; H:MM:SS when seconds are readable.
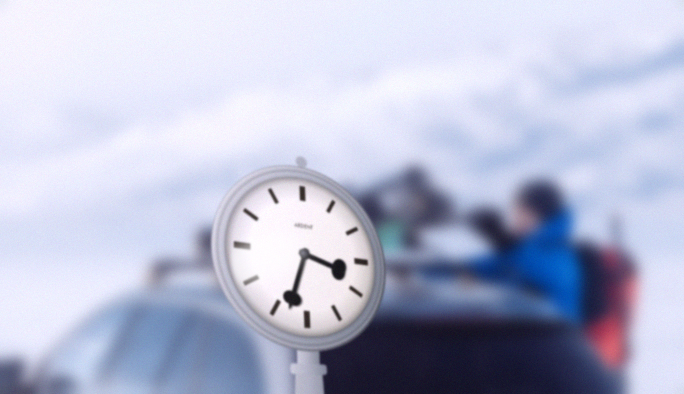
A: **3:33**
